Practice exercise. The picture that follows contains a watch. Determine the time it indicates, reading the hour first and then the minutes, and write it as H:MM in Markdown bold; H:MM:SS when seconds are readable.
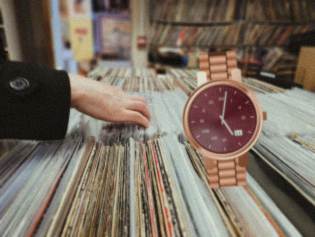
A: **5:02**
